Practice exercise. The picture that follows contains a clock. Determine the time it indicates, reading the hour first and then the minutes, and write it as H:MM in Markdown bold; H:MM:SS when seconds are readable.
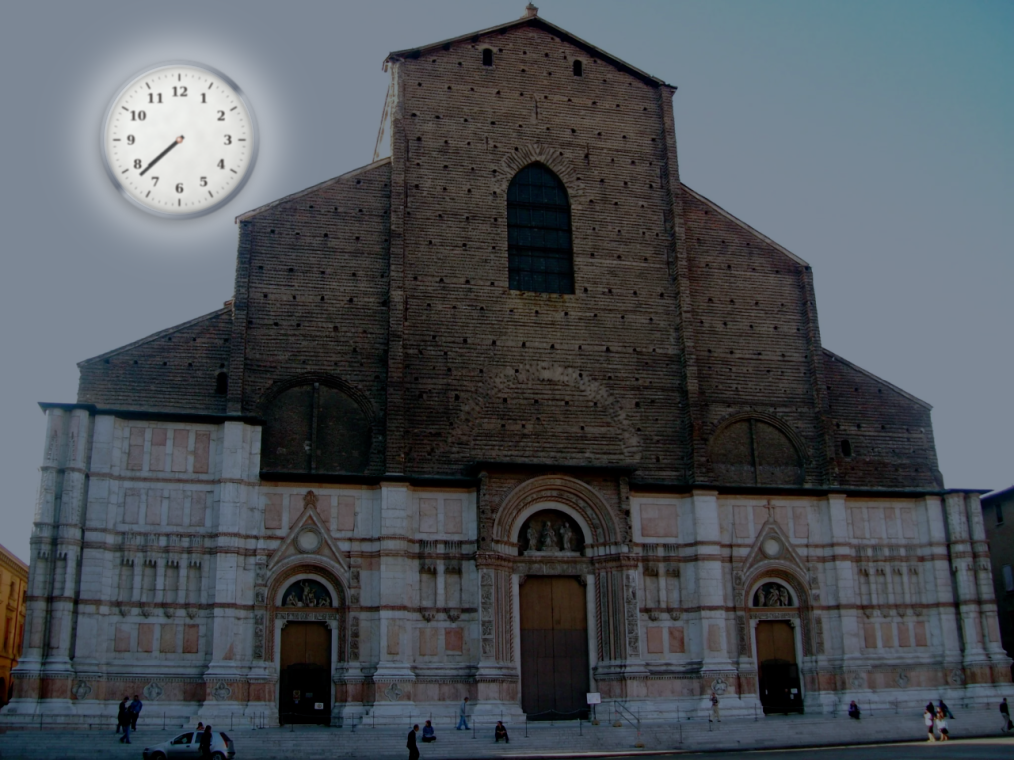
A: **7:38**
